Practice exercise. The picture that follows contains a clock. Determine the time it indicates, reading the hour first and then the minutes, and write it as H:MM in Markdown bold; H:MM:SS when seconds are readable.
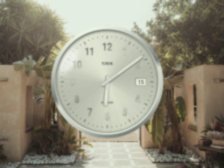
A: **6:09**
